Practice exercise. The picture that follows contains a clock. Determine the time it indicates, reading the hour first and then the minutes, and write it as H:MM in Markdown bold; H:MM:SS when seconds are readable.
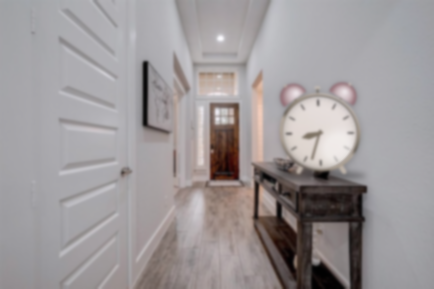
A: **8:33**
